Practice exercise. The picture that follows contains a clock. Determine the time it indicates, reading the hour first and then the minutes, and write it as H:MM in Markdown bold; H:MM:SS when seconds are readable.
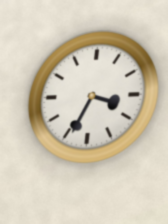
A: **3:34**
